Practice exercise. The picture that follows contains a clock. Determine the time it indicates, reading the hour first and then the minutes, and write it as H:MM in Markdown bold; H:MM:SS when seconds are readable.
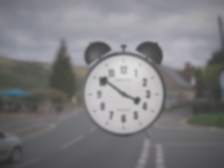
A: **3:51**
